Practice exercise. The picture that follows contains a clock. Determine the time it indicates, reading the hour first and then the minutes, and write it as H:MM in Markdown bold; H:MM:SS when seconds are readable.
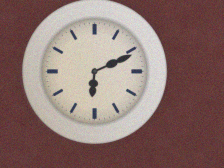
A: **6:11**
